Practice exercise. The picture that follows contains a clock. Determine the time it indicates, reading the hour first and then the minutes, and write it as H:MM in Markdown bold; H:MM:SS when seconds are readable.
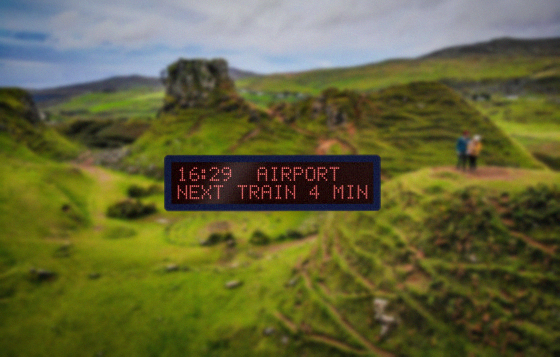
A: **16:29**
